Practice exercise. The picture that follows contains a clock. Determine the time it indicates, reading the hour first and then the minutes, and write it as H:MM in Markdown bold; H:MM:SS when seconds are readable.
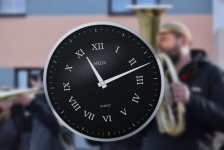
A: **11:12**
